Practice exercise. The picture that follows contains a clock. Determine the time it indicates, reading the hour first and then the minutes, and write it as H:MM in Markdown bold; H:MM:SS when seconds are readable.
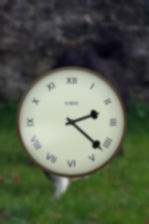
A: **2:22**
